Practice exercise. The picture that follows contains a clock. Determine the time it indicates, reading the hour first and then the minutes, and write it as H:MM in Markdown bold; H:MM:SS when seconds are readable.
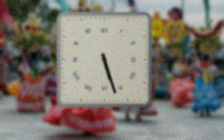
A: **5:27**
